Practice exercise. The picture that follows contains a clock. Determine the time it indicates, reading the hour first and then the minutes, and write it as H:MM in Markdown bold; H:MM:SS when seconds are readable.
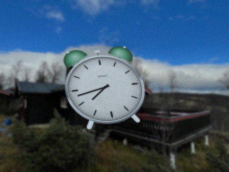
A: **7:43**
